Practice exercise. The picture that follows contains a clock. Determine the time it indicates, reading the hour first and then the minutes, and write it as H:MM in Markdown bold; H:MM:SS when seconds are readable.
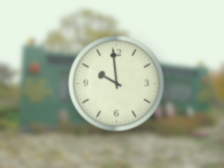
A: **9:59**
